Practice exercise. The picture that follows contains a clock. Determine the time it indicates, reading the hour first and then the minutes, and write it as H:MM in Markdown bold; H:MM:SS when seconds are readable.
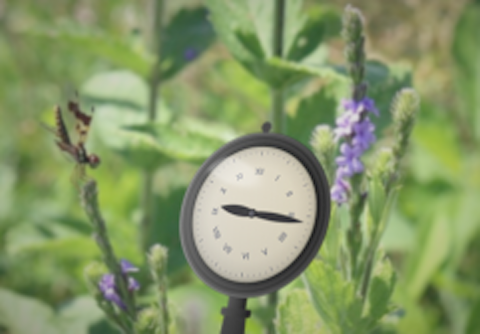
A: **9:16**
